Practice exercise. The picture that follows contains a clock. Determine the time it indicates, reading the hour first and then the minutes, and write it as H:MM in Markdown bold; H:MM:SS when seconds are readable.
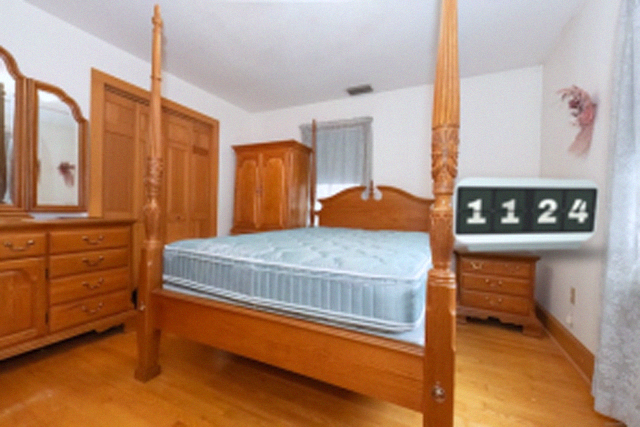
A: **11:24**
